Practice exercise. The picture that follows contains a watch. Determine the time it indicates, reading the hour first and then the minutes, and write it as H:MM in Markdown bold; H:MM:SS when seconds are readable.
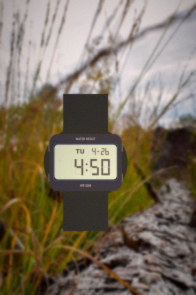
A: **4:50**
